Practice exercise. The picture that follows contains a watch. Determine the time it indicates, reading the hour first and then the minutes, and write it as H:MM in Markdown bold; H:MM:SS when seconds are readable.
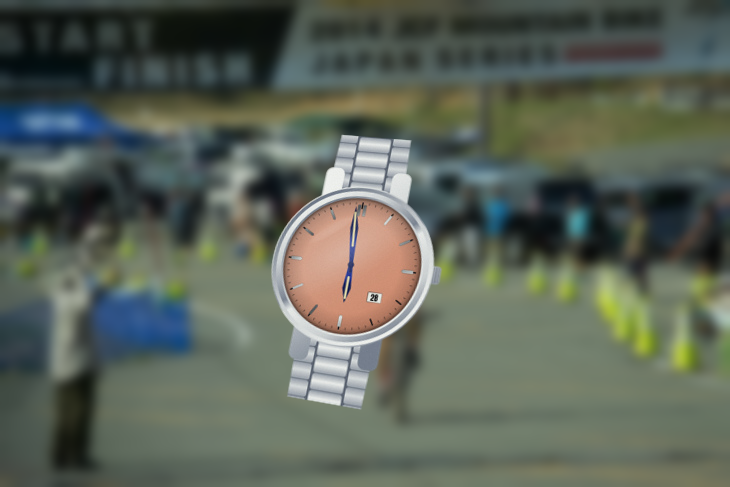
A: **5:59**
